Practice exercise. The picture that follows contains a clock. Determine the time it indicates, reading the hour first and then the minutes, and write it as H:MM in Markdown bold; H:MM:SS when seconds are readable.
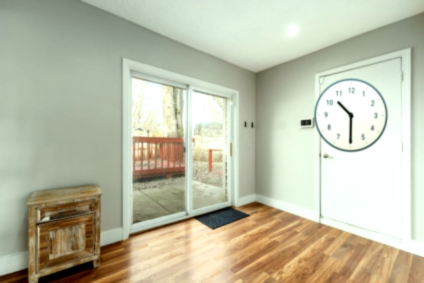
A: **10:30**
